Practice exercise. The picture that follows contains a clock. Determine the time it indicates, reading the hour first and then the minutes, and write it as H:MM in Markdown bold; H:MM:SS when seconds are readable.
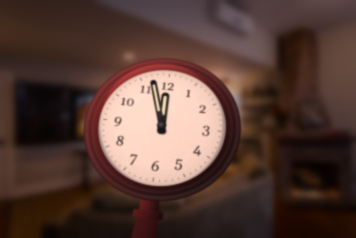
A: **11:57**
